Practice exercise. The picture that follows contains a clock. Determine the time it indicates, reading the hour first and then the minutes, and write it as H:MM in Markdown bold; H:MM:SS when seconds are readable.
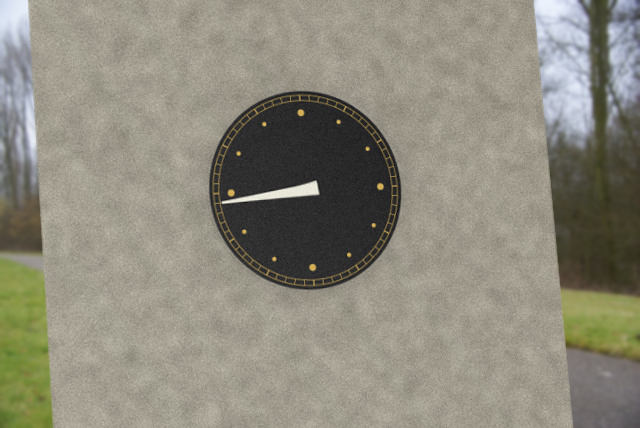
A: **8:44**
